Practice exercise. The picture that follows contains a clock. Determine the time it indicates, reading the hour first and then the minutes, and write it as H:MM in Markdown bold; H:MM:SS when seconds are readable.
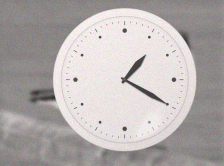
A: **1:20**
